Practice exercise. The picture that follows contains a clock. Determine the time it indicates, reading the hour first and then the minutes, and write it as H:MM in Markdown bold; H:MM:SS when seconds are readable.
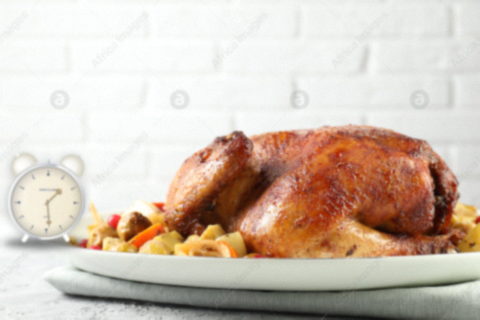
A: **1:29**
